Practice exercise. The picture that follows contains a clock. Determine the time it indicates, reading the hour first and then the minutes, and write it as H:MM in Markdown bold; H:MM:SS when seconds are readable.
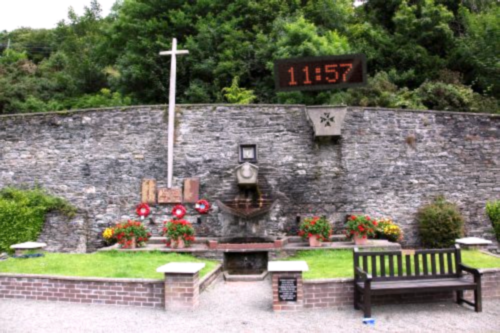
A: **11:57**
